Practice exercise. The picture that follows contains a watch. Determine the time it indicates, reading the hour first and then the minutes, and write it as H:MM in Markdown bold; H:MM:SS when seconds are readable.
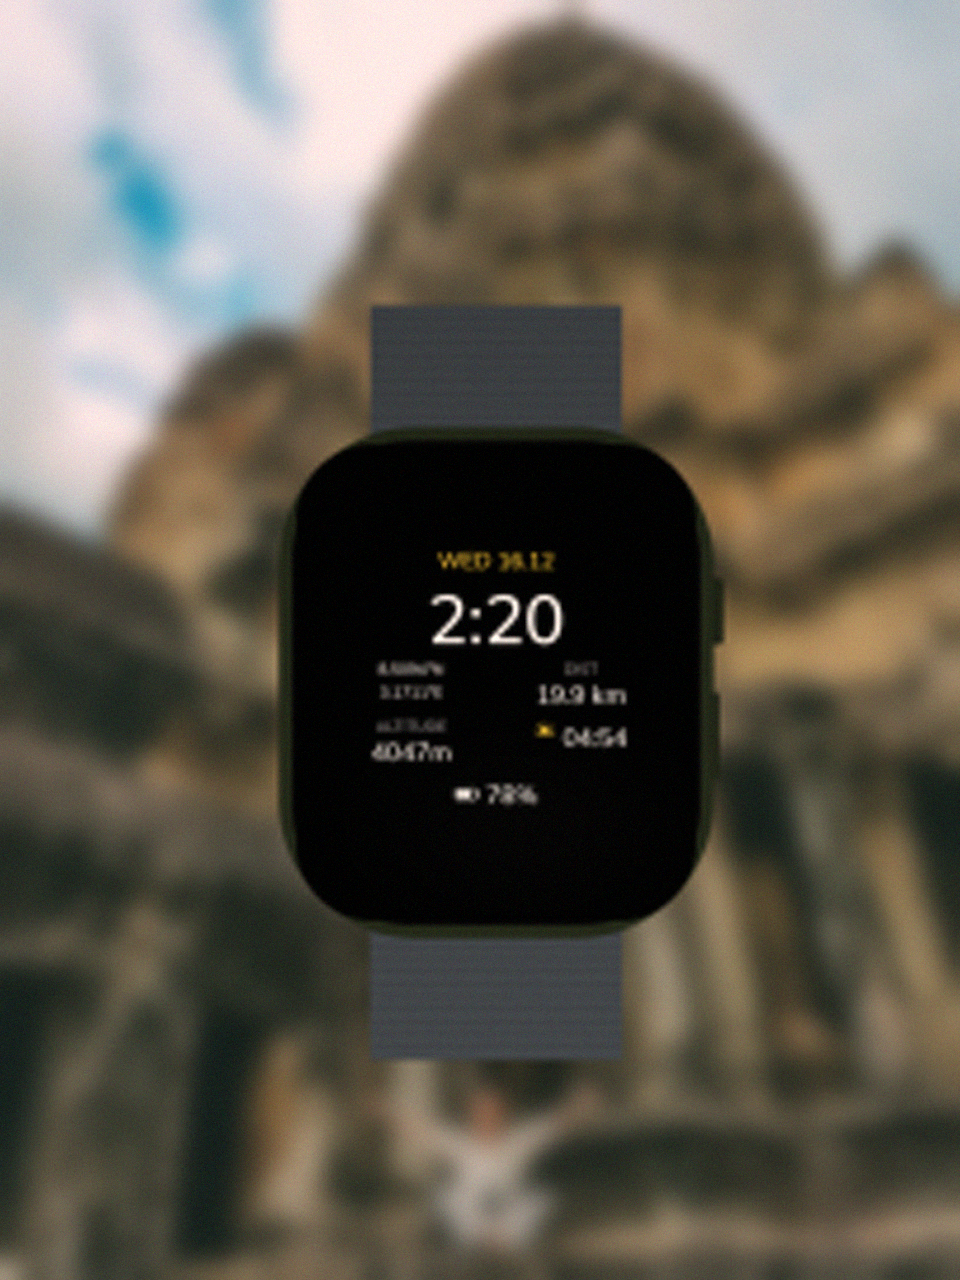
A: **2:20**
